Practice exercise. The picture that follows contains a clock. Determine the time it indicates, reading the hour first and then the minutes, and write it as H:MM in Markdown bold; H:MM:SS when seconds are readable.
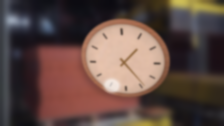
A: **1:24**
